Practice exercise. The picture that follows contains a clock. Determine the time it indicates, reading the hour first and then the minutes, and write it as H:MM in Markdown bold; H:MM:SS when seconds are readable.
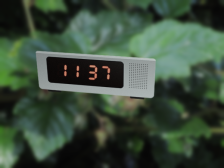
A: **11:37**
